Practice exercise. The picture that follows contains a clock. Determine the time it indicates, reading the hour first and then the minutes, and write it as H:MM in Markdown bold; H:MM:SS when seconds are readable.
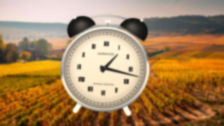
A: **1:17**
